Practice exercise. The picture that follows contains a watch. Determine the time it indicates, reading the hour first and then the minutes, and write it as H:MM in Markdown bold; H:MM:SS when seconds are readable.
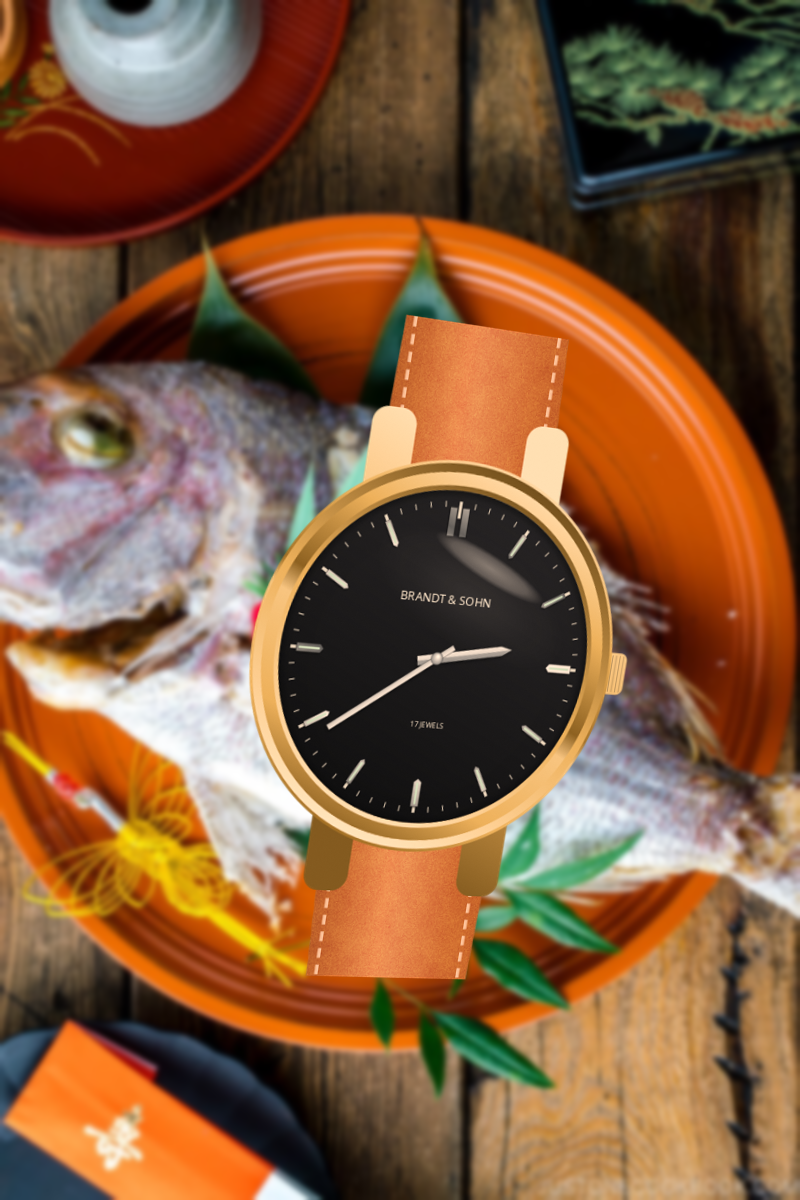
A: **2:39**
